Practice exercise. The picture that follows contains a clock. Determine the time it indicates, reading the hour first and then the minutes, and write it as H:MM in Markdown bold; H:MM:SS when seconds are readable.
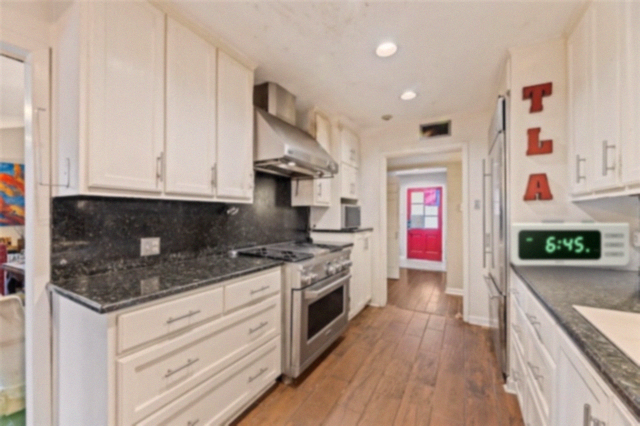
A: **6:45**
